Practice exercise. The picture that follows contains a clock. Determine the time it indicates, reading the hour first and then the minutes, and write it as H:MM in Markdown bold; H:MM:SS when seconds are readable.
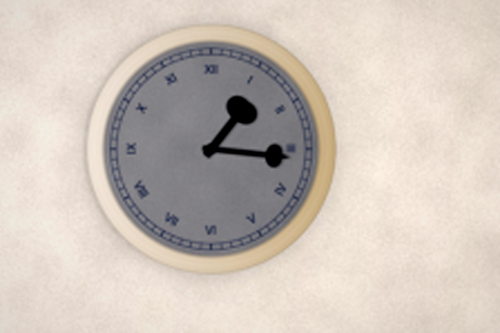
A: **1:16**
